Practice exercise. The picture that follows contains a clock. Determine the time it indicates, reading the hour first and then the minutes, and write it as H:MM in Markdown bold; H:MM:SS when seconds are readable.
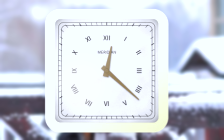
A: **12:22**
